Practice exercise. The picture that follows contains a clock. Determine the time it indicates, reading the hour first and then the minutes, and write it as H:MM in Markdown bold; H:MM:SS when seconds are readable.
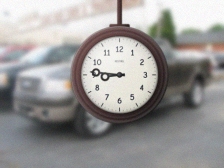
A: **8:46**
